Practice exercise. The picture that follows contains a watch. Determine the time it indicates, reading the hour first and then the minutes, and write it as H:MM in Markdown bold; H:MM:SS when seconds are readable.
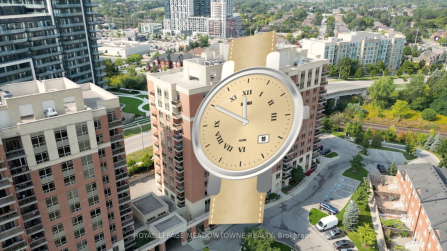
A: **11:50**
